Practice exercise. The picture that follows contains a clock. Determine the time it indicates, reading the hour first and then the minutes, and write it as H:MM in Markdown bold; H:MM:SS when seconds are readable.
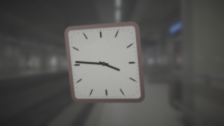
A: **3:46**
